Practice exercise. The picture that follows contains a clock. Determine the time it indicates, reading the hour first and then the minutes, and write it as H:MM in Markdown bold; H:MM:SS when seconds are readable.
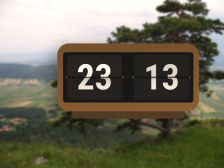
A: **23:13**
